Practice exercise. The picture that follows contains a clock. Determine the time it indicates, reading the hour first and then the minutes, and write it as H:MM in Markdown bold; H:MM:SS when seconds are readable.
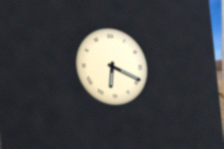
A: **6:19**
